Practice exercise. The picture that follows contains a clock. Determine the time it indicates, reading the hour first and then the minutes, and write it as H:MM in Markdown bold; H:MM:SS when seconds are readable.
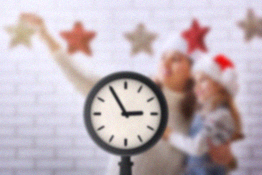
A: **2:55**
